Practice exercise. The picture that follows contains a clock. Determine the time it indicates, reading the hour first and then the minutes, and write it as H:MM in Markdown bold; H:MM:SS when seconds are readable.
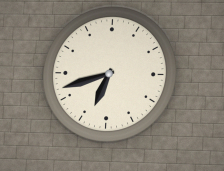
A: **6:42**
